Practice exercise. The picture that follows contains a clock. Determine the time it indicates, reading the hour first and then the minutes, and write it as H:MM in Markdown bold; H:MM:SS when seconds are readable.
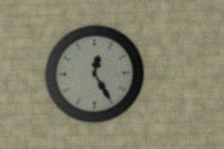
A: **12:25**
